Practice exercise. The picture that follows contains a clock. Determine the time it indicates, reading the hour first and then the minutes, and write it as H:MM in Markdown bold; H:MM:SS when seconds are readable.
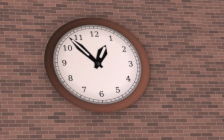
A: **12:53**
